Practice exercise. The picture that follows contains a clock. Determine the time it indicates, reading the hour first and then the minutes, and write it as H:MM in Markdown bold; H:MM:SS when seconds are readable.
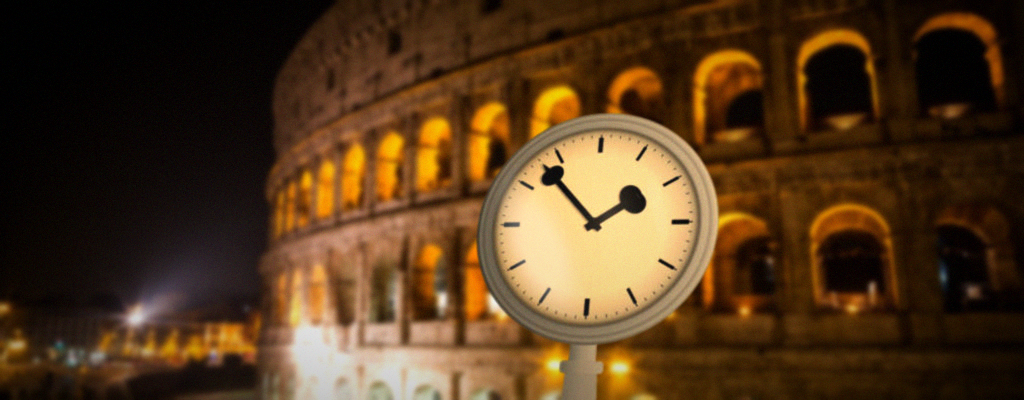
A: **1:53**
